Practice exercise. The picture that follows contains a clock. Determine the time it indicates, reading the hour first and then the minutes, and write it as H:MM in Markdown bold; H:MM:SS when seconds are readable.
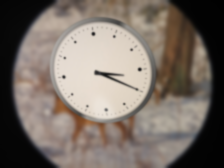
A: **3:20**
